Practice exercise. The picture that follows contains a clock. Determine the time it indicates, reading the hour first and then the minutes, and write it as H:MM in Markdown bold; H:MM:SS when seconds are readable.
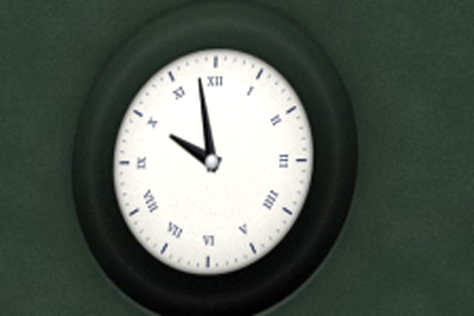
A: **9:58**
